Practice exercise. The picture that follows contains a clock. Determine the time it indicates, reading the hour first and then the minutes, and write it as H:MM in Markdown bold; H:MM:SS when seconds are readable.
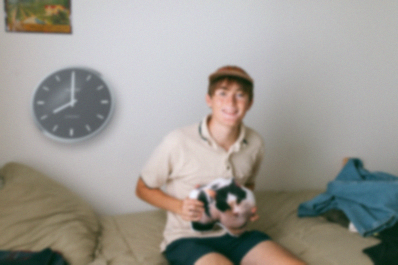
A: **8:00**
